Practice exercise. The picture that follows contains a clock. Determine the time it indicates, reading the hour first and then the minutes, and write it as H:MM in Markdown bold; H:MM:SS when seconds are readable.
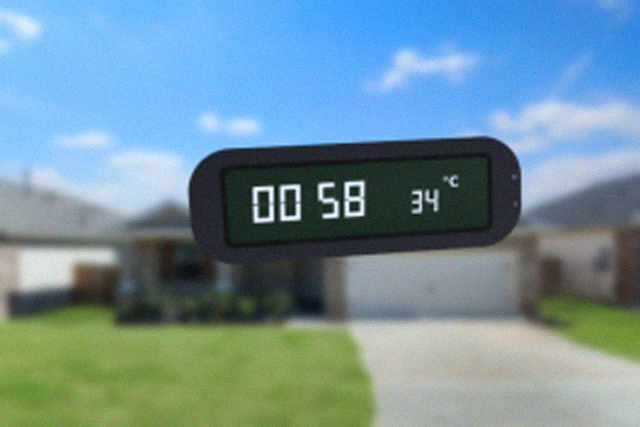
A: **0:58**
